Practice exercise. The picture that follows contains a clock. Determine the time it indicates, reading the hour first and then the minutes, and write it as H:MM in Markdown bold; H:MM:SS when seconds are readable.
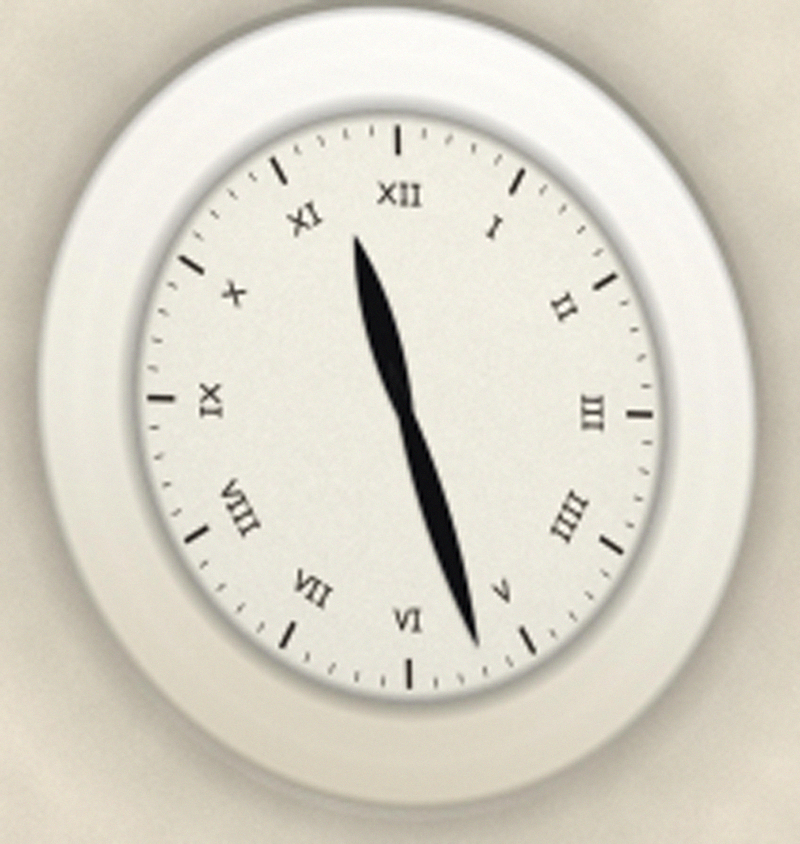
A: **11:27**
